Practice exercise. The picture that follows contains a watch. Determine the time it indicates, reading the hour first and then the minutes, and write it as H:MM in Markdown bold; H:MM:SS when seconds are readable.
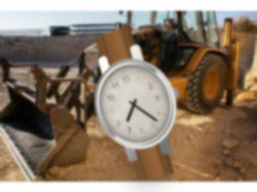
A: **7:23**
